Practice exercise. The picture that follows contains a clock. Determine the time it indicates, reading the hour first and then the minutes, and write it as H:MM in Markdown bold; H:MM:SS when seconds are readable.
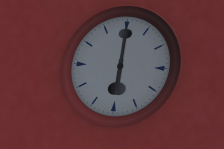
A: **6:00**
